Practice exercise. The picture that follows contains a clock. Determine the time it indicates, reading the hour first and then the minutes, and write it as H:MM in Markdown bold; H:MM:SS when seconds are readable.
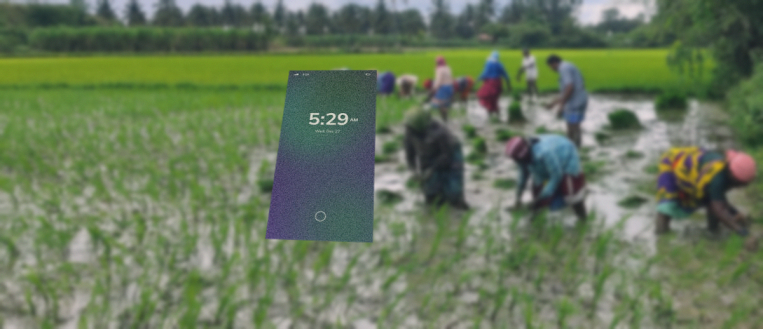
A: **5:29**
